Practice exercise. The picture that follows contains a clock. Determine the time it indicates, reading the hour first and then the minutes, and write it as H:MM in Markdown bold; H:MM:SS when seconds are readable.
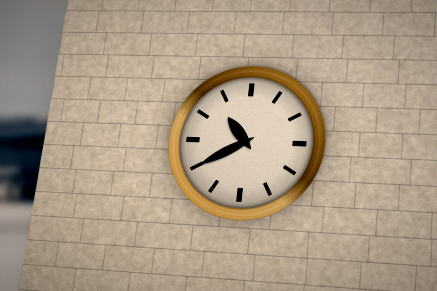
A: **10:40**
